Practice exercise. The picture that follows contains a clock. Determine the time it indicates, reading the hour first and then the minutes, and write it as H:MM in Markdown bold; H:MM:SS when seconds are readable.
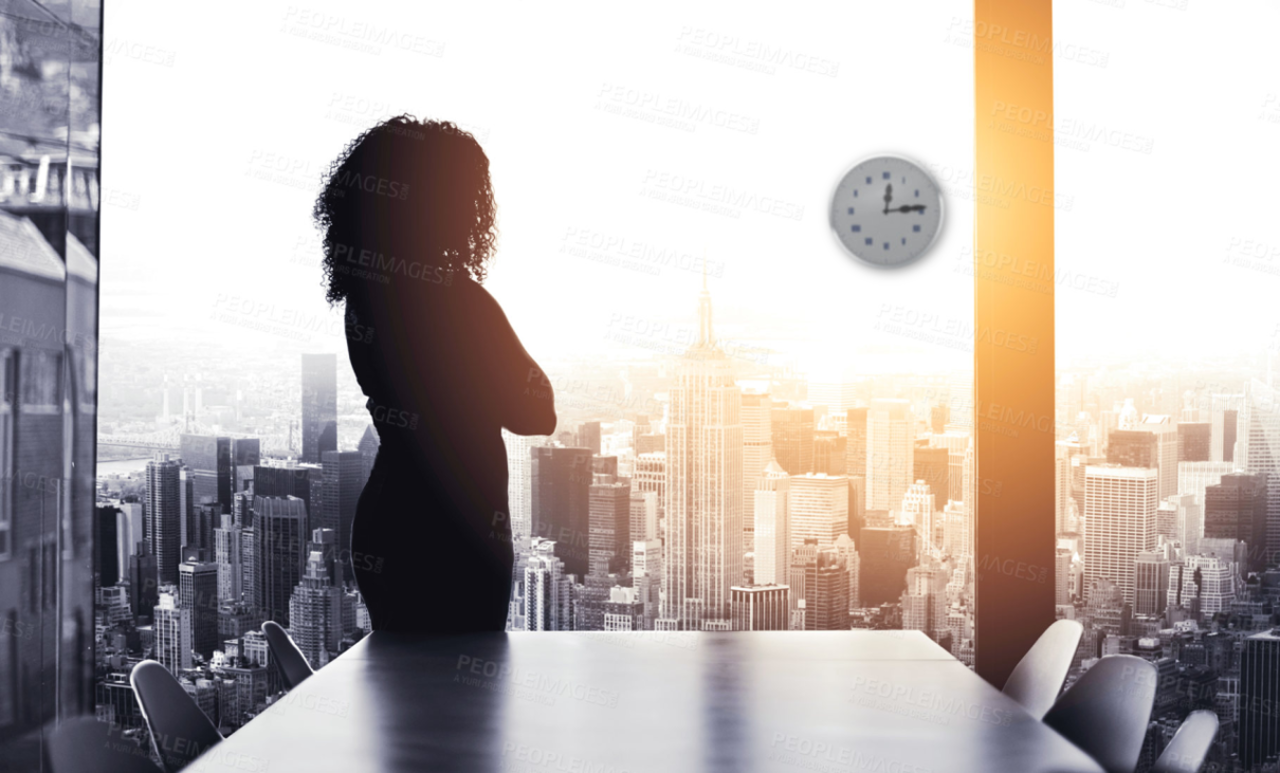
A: **12:14**
